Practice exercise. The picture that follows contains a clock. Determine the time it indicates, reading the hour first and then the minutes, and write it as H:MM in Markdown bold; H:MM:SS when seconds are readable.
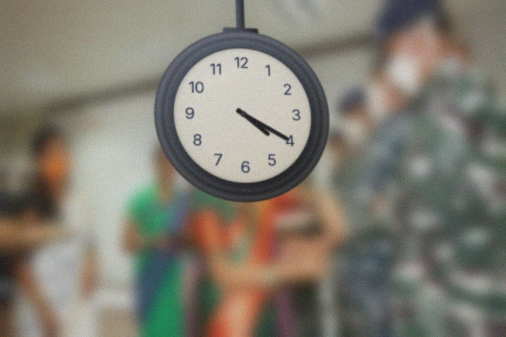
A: **4:20**
